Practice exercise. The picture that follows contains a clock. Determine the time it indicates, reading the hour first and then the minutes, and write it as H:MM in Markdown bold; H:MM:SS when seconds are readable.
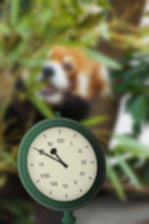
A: **10:50**
